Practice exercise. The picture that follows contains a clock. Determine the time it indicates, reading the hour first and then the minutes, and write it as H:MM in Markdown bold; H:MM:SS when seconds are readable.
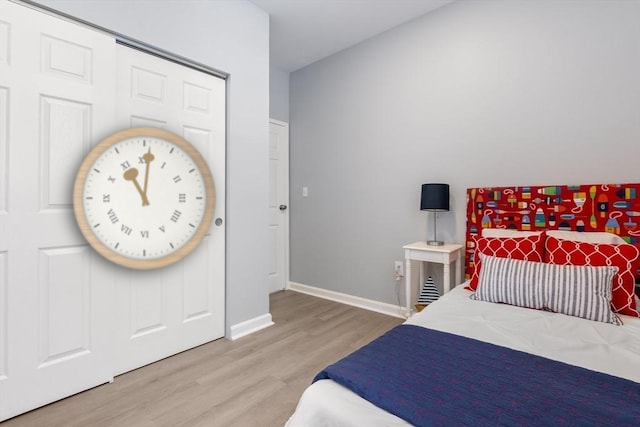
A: **11:01**
